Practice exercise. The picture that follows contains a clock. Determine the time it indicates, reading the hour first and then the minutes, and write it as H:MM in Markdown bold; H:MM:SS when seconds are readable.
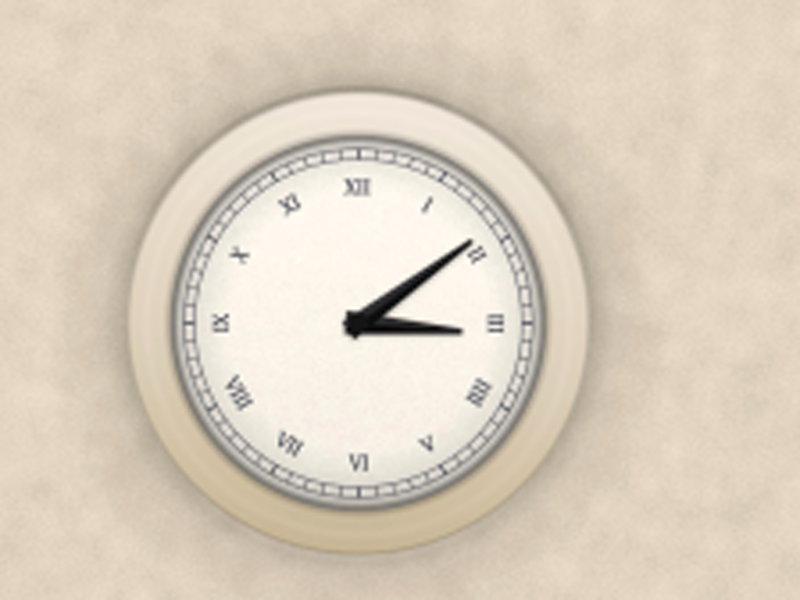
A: **3:09**
